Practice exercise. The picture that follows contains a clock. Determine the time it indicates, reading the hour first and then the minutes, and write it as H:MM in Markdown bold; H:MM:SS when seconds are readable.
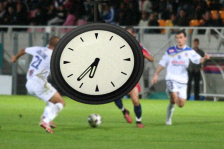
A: **6:37**
